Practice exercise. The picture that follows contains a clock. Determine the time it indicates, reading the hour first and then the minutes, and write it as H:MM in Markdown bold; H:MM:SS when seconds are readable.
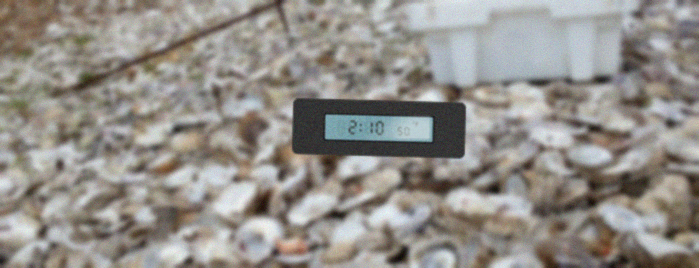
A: **2:10**
